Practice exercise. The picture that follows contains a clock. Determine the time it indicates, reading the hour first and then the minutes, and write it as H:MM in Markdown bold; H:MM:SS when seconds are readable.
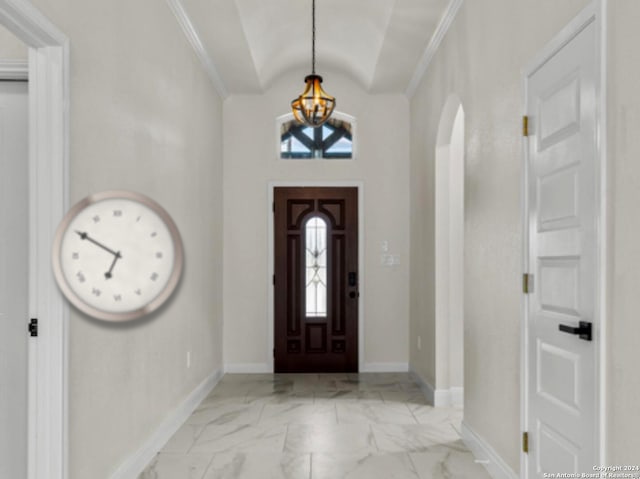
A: **6:50**
